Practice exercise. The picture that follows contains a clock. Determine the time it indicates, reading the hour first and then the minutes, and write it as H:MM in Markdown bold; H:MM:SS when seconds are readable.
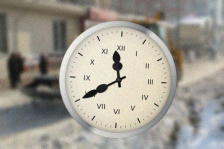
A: **11:40**
